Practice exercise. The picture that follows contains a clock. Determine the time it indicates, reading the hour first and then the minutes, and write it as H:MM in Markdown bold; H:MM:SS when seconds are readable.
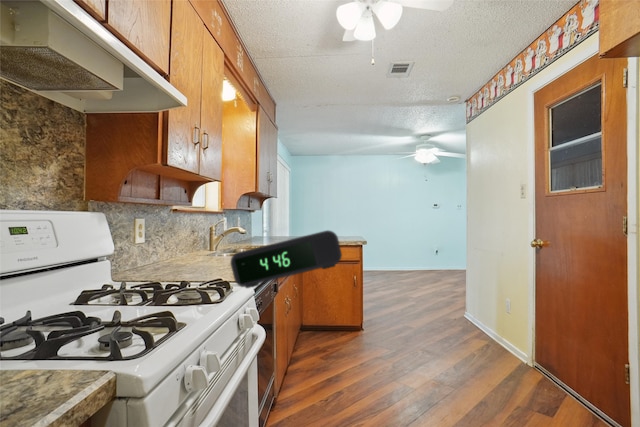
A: **4:46**
